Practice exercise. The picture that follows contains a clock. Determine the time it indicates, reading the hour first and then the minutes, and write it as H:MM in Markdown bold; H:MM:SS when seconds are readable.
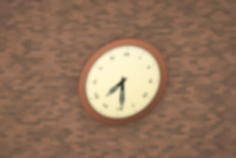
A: **7:29**
